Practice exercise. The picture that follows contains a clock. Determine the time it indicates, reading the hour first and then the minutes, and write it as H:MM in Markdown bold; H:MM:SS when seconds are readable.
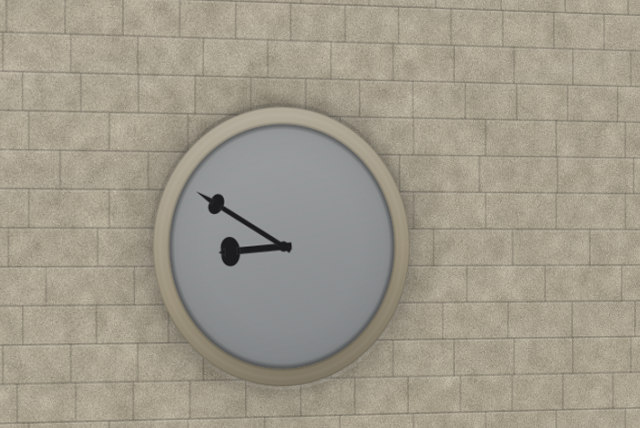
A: **8:50**
